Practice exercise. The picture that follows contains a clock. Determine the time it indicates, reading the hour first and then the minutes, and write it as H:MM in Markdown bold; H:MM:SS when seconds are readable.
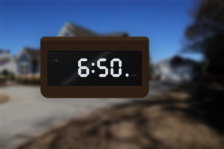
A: **6:50**
